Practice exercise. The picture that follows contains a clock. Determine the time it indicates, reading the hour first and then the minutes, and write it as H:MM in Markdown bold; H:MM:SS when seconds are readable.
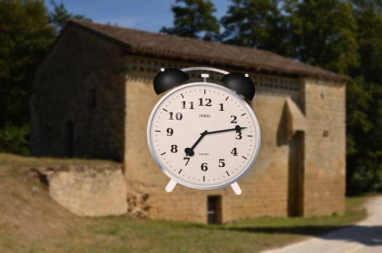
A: **7:13**
